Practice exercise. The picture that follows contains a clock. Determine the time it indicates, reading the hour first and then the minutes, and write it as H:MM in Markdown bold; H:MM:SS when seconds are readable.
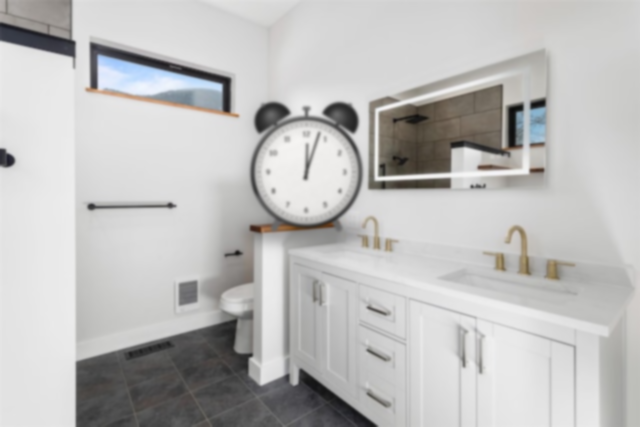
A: **12:03**
